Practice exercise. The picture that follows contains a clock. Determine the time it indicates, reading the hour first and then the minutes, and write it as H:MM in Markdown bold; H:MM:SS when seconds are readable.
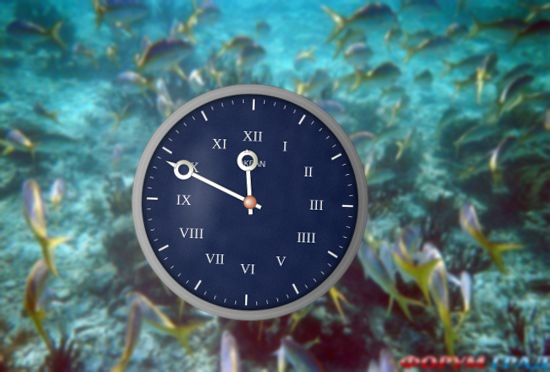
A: **11:49**
